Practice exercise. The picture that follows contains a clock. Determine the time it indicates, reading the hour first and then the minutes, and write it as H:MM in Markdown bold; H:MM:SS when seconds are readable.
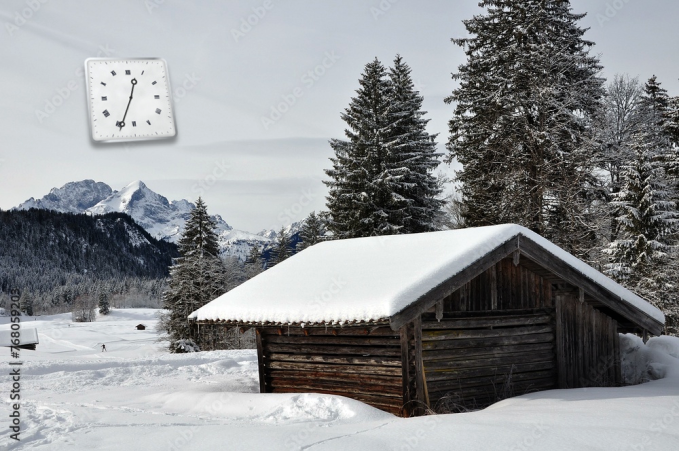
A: **12:34**
